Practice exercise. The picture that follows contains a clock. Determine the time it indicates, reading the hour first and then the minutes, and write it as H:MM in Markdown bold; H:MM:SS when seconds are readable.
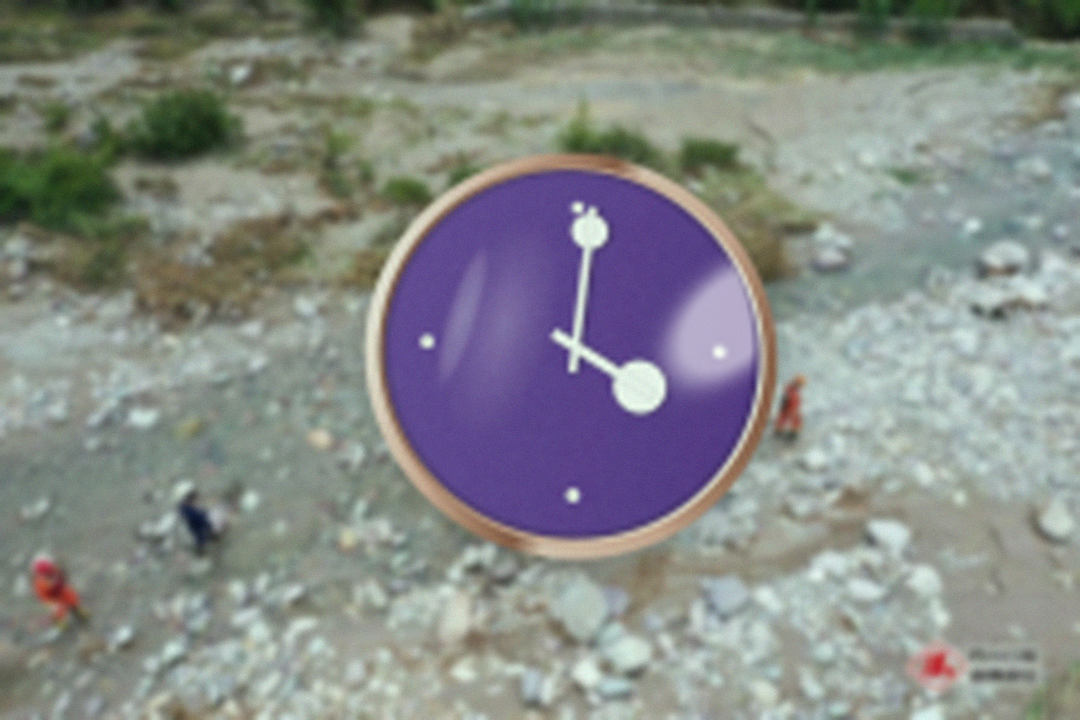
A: **4:01**
